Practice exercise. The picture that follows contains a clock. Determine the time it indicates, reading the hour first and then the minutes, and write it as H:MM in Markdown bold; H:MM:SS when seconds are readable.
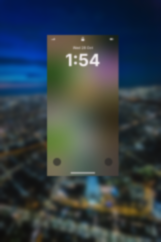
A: **1:54**
